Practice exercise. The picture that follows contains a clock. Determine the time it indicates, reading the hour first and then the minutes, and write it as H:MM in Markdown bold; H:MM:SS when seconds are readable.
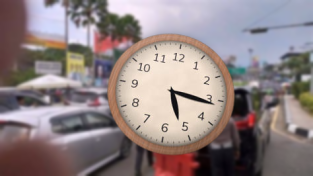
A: **5:16**
